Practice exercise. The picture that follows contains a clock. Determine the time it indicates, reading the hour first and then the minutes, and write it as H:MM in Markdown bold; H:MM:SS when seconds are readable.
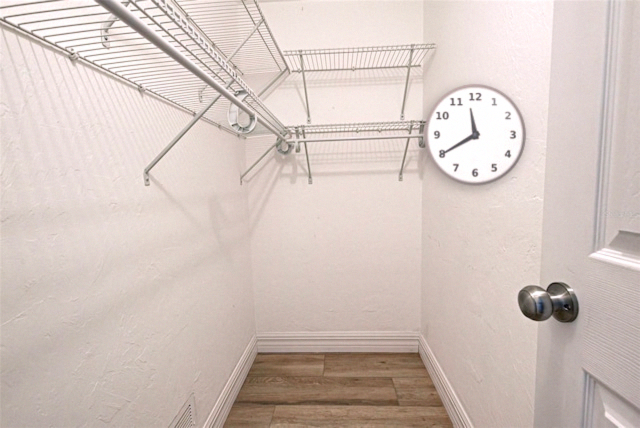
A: **11:40**
